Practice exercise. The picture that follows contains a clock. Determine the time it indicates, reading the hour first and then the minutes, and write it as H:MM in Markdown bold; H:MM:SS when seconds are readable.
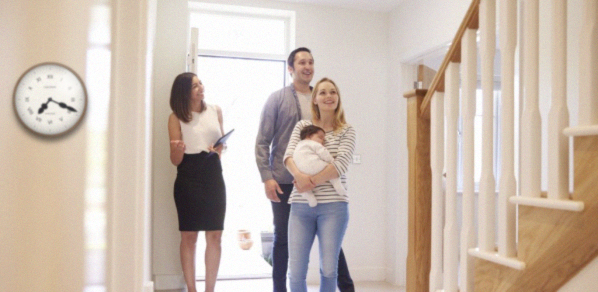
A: **7:19**
